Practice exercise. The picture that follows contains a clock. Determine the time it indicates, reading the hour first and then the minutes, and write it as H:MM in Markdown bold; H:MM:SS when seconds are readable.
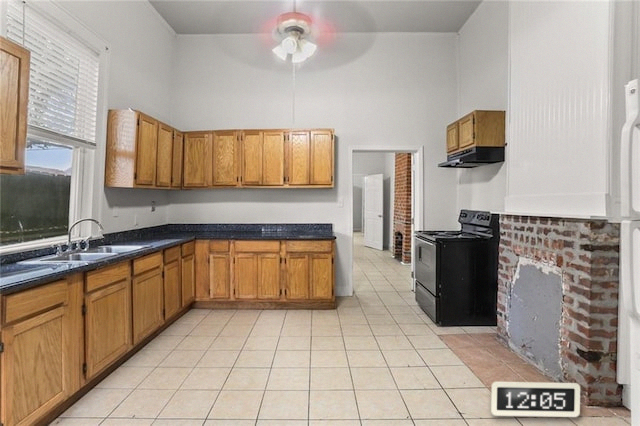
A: **12:05**
